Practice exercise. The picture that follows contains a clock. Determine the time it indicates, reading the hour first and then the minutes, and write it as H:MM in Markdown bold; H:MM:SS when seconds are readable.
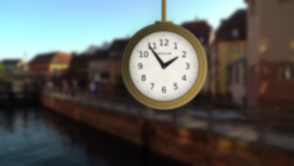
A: **1:54**
